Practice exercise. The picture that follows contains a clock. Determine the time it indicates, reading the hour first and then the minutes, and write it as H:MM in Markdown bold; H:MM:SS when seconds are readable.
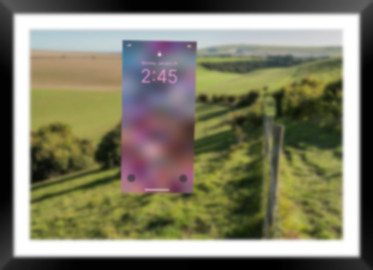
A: **2:45**
